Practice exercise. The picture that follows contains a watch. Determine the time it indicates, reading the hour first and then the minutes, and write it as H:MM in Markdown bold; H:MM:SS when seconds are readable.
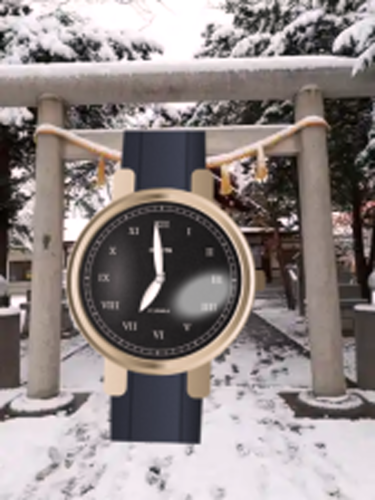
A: **6:59**
